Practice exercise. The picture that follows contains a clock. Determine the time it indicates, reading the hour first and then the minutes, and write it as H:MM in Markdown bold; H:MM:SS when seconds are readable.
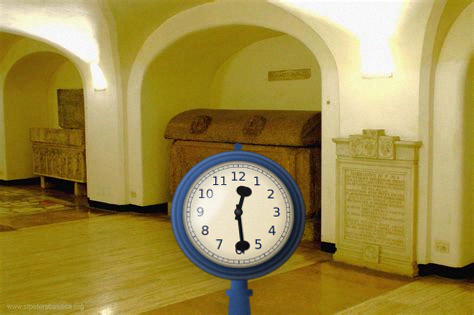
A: **12:29**
